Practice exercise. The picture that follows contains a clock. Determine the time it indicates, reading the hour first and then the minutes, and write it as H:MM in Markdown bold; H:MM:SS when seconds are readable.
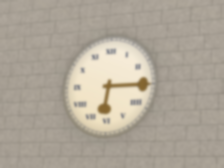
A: **6:15**
